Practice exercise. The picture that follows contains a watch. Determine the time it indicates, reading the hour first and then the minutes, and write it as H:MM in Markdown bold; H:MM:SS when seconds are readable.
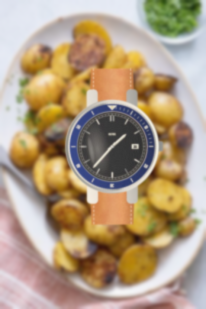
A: **1:37**
